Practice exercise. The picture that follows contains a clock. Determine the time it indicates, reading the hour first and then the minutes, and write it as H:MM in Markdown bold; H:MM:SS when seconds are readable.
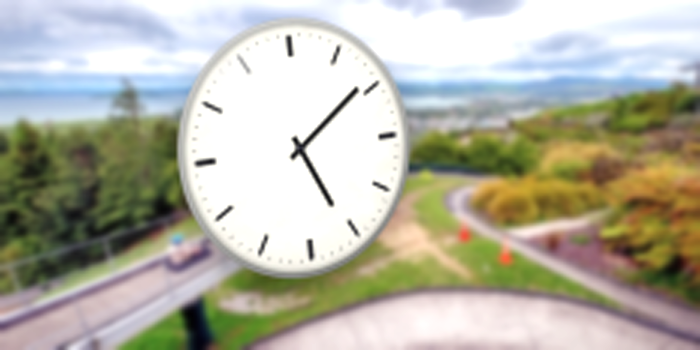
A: **5:09**
